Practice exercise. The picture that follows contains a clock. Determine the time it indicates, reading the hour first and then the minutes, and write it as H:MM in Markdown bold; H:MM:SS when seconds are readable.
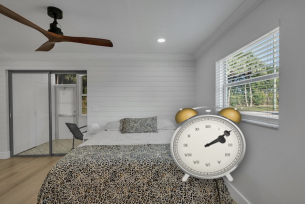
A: **2:09**
